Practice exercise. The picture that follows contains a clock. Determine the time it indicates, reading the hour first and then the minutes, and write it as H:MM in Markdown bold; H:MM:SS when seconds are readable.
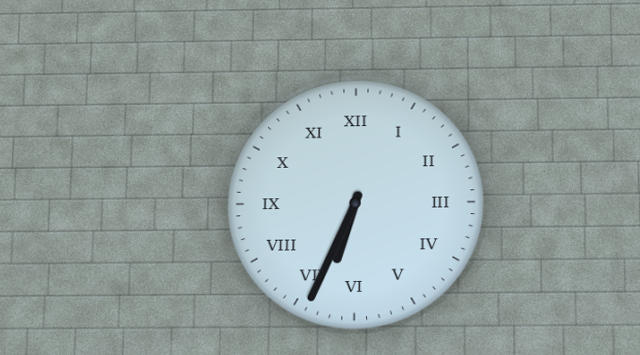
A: **6:34**
